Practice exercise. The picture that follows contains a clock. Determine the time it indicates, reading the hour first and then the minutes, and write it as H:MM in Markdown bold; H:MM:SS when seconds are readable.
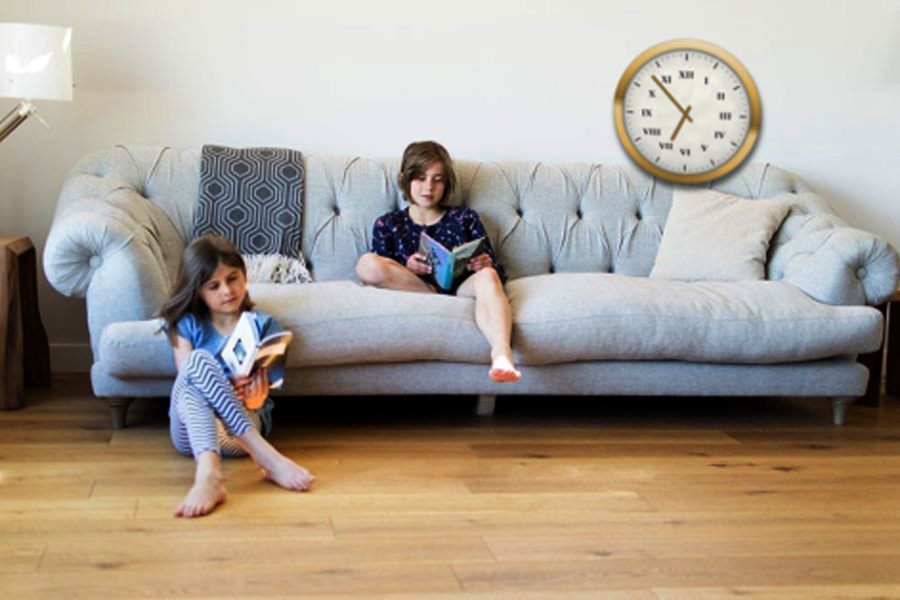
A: **6:53**
